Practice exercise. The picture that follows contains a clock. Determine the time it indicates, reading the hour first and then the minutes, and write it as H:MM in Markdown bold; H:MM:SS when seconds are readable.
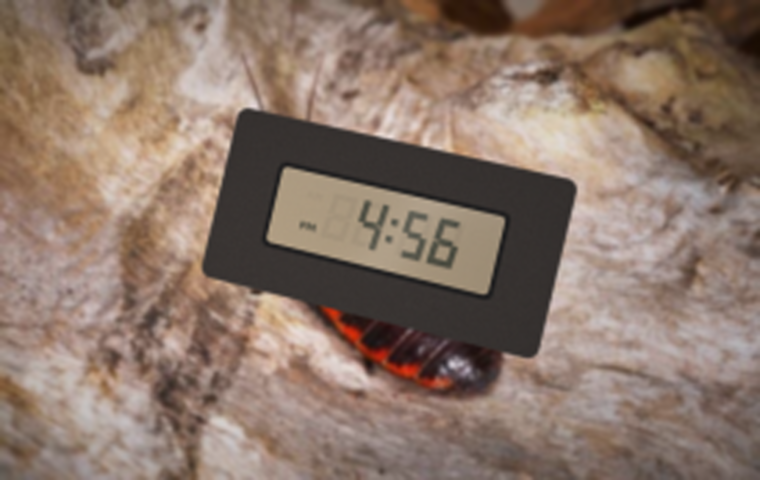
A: **4:56**
